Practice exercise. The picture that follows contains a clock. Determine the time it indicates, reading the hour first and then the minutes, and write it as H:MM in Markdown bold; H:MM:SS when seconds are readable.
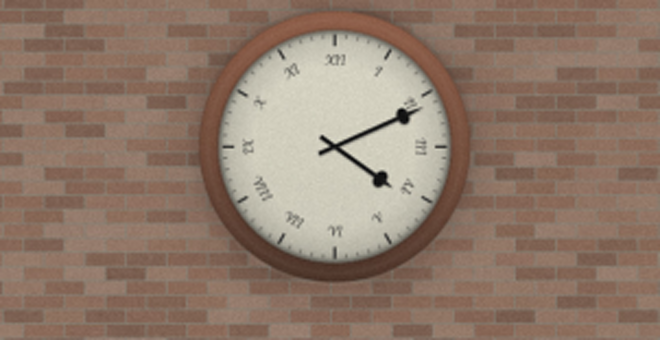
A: **4:11**
